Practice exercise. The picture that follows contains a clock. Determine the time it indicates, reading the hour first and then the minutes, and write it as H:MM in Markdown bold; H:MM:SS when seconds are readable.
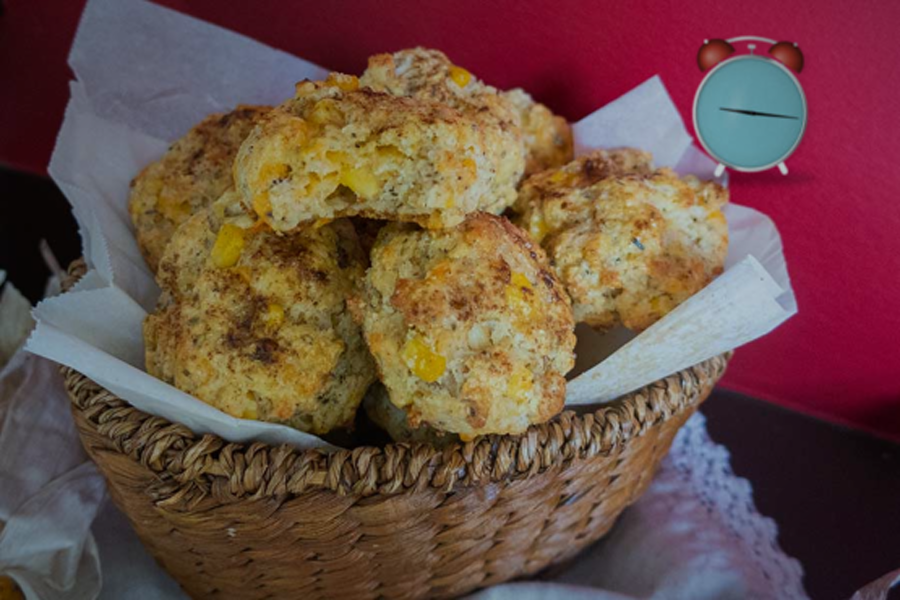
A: **9:16**
